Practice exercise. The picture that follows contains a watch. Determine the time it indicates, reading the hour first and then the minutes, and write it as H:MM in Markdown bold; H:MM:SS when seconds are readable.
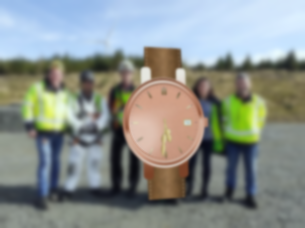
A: **5:31**
